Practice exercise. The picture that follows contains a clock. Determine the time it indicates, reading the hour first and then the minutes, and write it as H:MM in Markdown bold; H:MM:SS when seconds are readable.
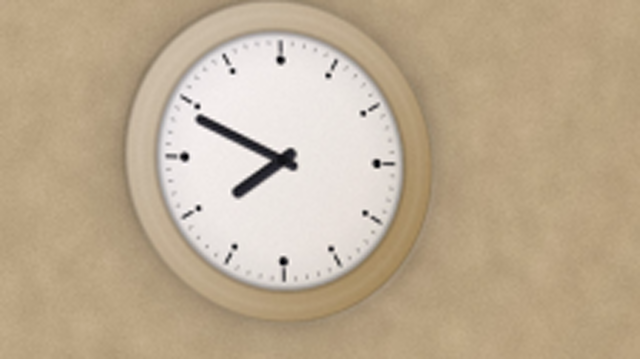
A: **7:49**
